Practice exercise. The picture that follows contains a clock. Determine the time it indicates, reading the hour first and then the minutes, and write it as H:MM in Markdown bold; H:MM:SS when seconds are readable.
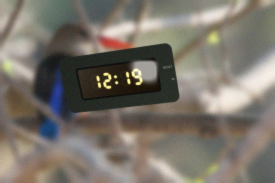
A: **12:19**
